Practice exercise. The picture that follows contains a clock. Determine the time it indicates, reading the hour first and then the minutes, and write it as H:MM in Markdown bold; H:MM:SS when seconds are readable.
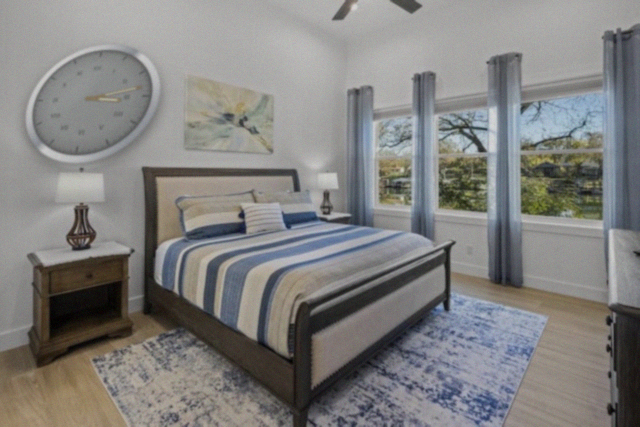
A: **3:13**
